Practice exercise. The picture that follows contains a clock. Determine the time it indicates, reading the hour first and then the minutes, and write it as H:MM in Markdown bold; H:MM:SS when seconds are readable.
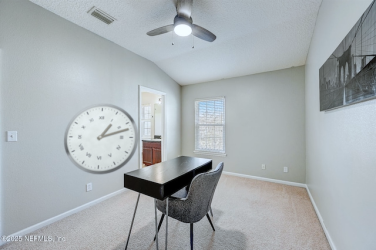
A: **1:12**
